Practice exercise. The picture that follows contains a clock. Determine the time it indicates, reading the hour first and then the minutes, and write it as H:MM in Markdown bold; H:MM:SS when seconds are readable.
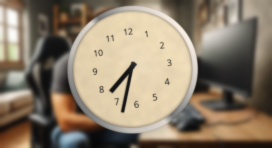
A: **7:33**
